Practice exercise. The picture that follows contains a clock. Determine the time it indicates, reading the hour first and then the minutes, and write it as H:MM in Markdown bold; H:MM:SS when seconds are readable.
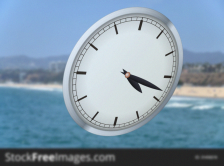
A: **4:18**
